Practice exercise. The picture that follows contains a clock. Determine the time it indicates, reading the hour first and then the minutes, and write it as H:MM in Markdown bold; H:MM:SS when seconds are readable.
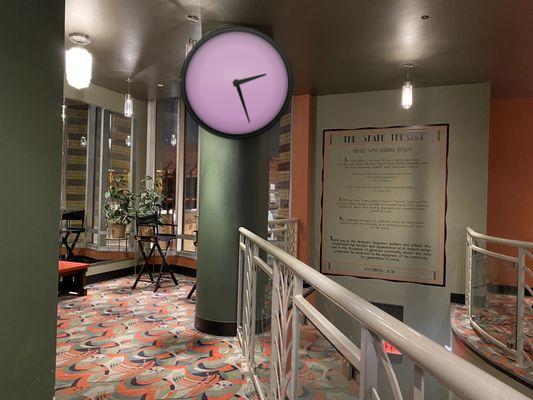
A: **2:27**
